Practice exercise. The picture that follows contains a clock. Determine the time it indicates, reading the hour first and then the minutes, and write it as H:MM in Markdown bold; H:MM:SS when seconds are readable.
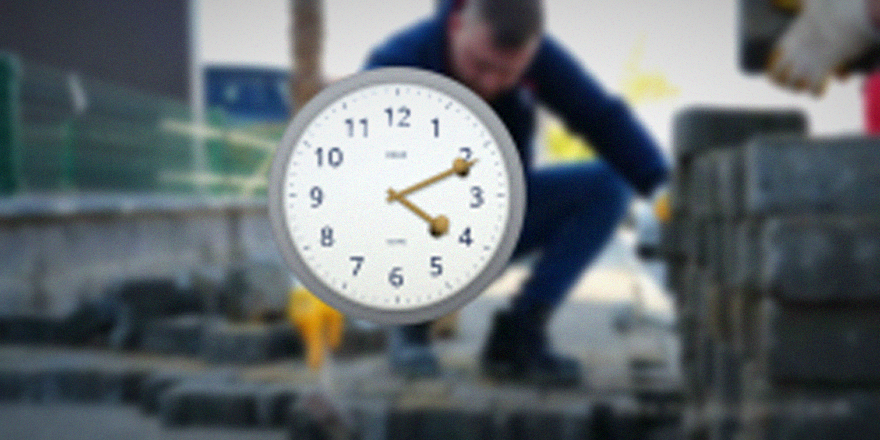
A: **4:11**
